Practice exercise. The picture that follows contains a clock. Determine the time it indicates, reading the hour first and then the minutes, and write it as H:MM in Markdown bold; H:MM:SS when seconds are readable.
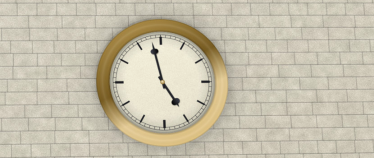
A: **4:58**
